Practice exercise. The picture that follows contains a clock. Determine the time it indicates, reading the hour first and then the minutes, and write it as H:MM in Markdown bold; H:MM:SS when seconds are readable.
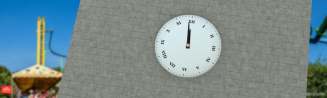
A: **11:59**
